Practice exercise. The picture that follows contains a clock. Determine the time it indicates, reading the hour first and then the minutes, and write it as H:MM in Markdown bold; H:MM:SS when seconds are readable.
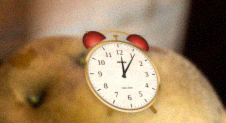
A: **12:06**
